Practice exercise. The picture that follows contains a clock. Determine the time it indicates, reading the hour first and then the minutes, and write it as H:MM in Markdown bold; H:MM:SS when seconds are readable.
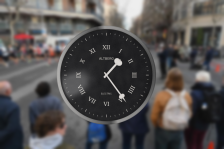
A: **1:24**
